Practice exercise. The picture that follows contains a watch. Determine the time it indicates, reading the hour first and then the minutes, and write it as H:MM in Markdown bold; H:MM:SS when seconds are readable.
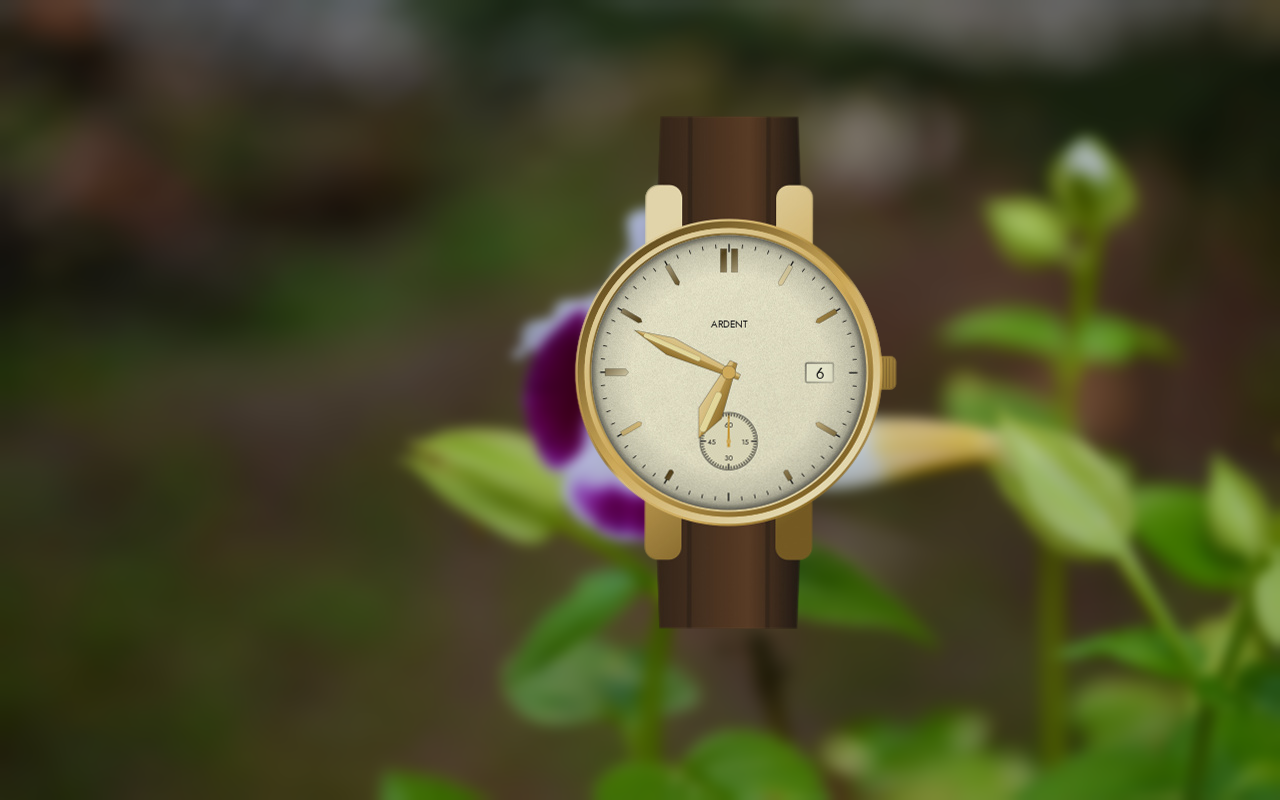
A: **6:49**
